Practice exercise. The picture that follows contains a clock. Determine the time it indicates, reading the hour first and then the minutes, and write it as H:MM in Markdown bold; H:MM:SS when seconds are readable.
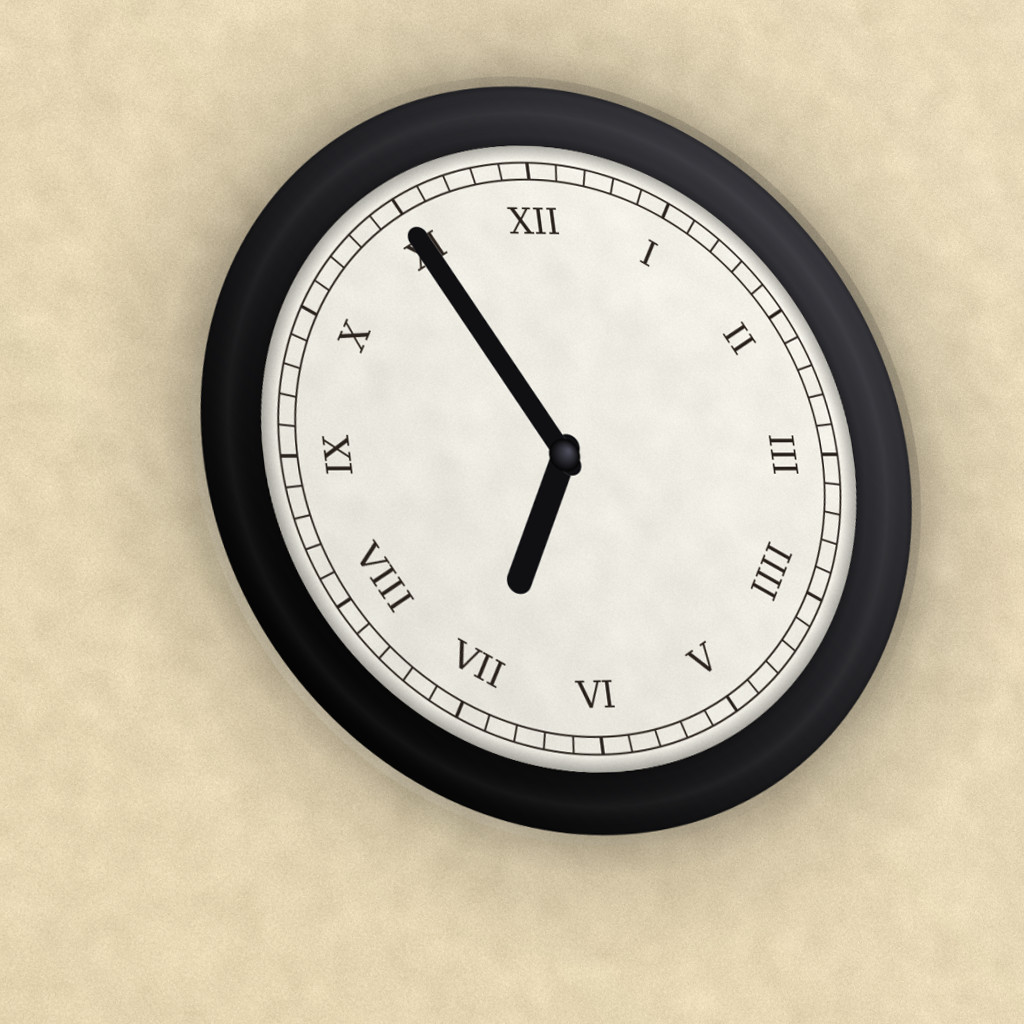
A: **6:55**
